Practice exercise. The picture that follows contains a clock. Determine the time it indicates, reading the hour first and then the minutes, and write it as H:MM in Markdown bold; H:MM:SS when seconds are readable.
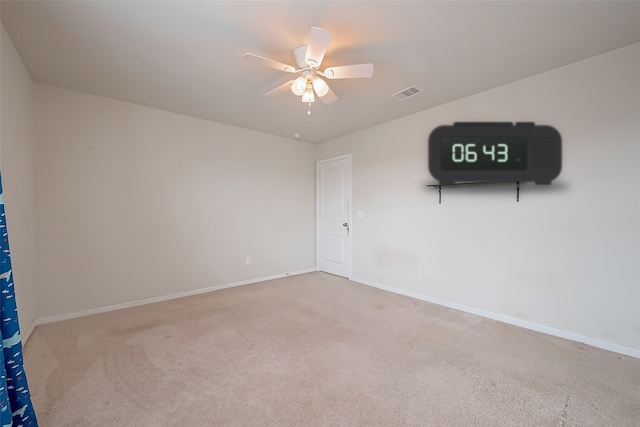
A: **6:43**
